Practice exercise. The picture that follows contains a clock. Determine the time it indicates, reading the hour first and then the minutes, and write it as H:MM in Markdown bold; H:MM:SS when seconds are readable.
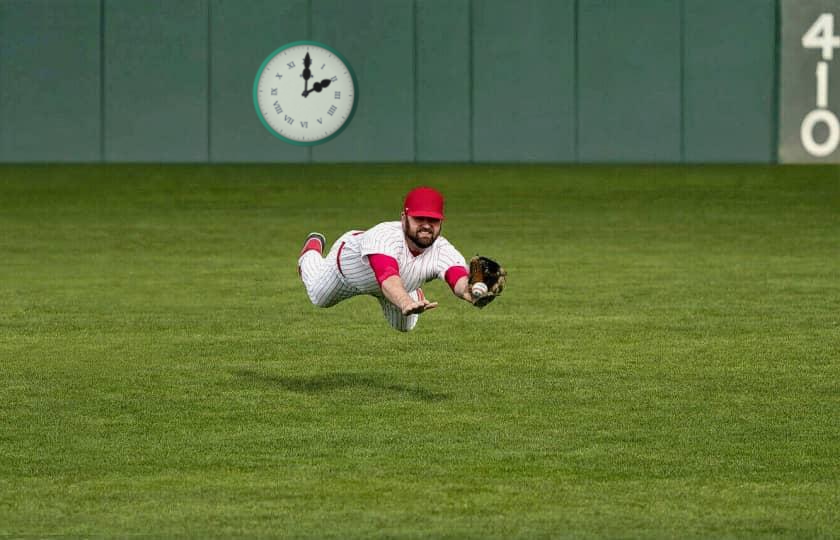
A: **2:00**
